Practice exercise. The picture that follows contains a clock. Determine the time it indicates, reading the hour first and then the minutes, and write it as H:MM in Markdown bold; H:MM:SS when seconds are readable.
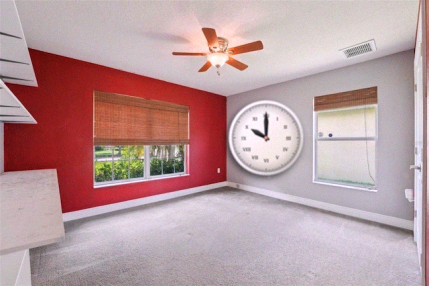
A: **10:00**
